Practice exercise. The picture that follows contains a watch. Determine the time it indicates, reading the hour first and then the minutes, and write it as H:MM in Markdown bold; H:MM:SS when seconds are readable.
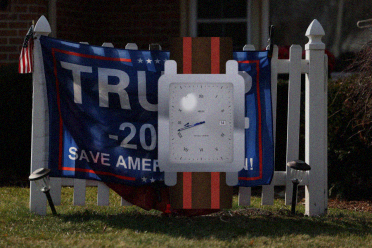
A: **8:42**
